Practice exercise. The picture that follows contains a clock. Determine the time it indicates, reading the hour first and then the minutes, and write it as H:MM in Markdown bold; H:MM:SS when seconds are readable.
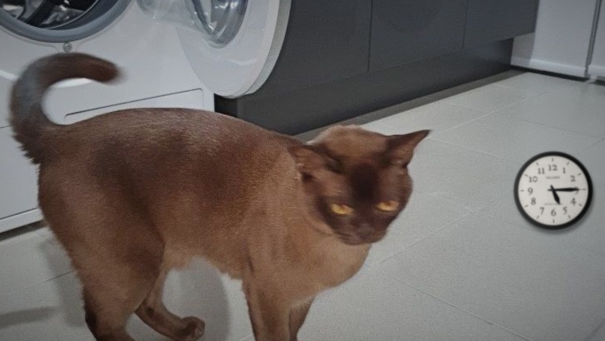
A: **5:15**
